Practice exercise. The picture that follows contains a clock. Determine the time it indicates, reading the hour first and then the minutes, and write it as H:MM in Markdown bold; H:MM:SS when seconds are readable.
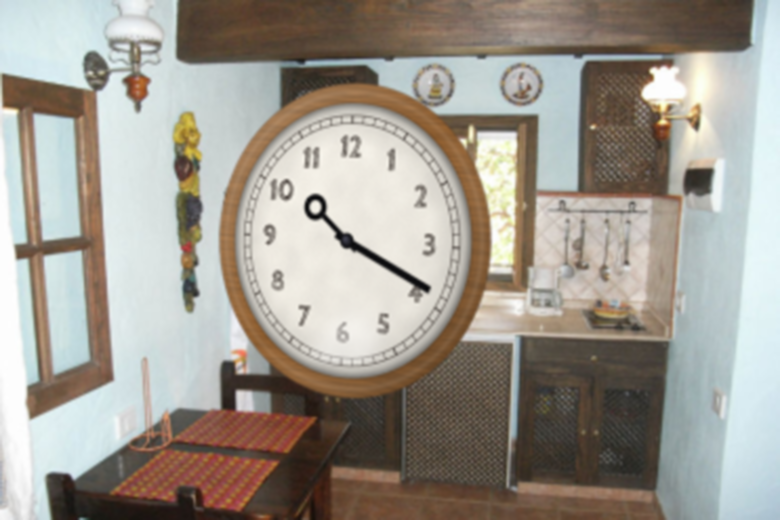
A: **10:19**
